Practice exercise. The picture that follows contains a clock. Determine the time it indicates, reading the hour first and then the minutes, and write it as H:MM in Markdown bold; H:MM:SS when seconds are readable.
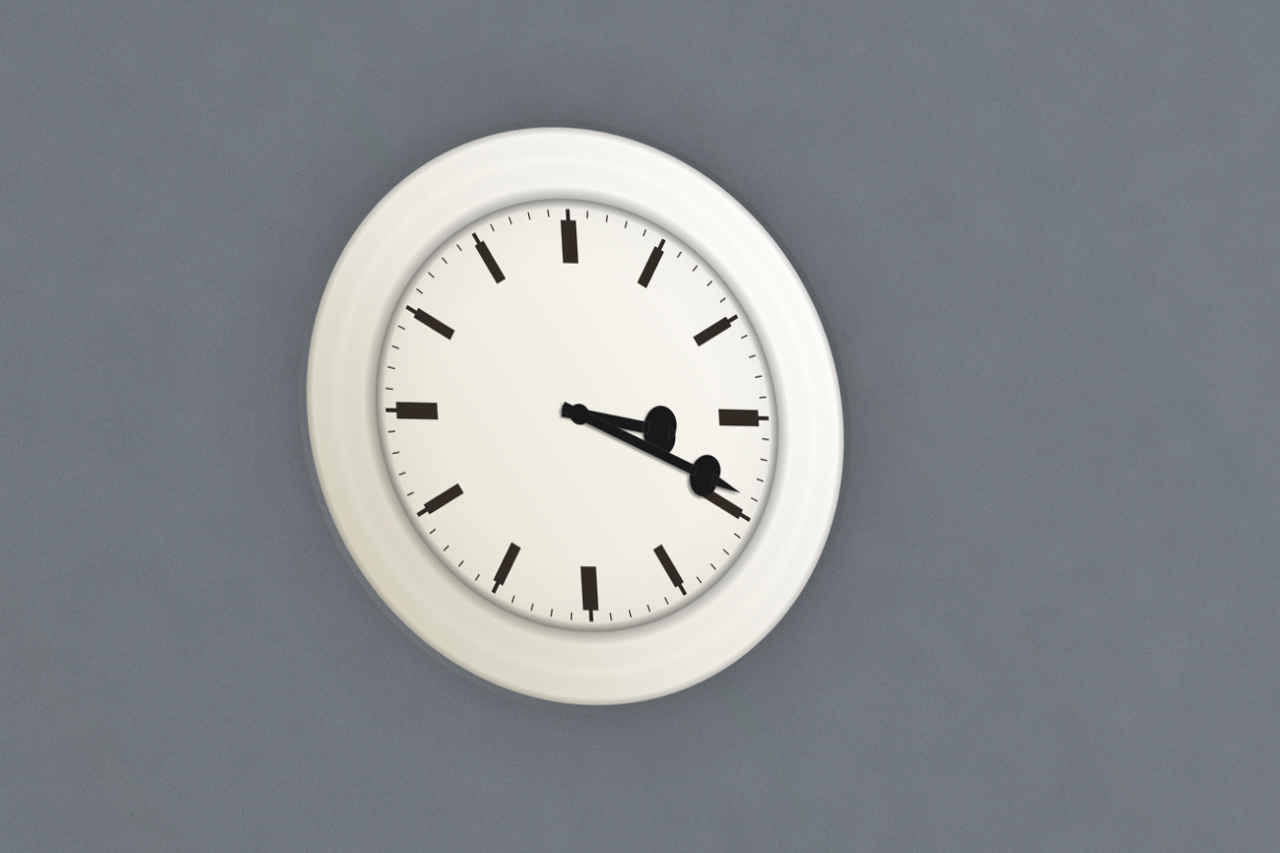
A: **3:19**
